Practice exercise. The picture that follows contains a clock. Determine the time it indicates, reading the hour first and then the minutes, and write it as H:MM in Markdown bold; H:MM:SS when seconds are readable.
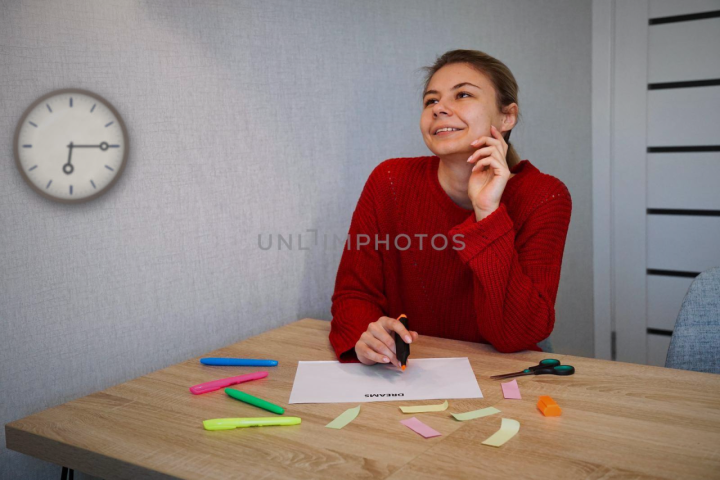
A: **6:15**
